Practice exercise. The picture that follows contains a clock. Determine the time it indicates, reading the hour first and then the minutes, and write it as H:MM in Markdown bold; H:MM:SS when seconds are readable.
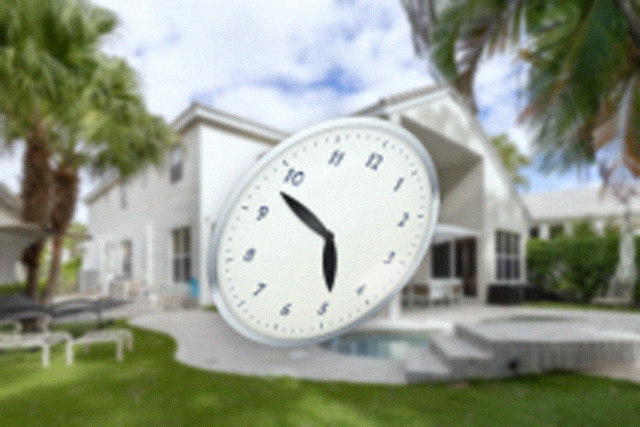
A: **4:48**
